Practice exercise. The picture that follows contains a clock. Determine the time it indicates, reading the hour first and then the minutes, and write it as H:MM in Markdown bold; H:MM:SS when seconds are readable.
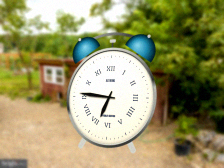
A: **6:46**
